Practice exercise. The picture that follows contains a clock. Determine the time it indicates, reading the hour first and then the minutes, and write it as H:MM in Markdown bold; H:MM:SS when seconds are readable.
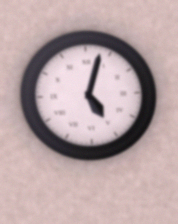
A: **5:03**
